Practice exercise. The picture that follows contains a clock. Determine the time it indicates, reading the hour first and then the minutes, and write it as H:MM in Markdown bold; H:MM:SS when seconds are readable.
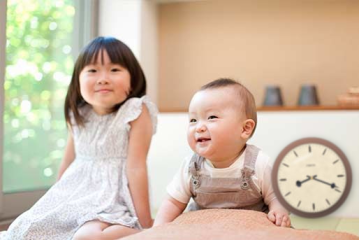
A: **8:19**
